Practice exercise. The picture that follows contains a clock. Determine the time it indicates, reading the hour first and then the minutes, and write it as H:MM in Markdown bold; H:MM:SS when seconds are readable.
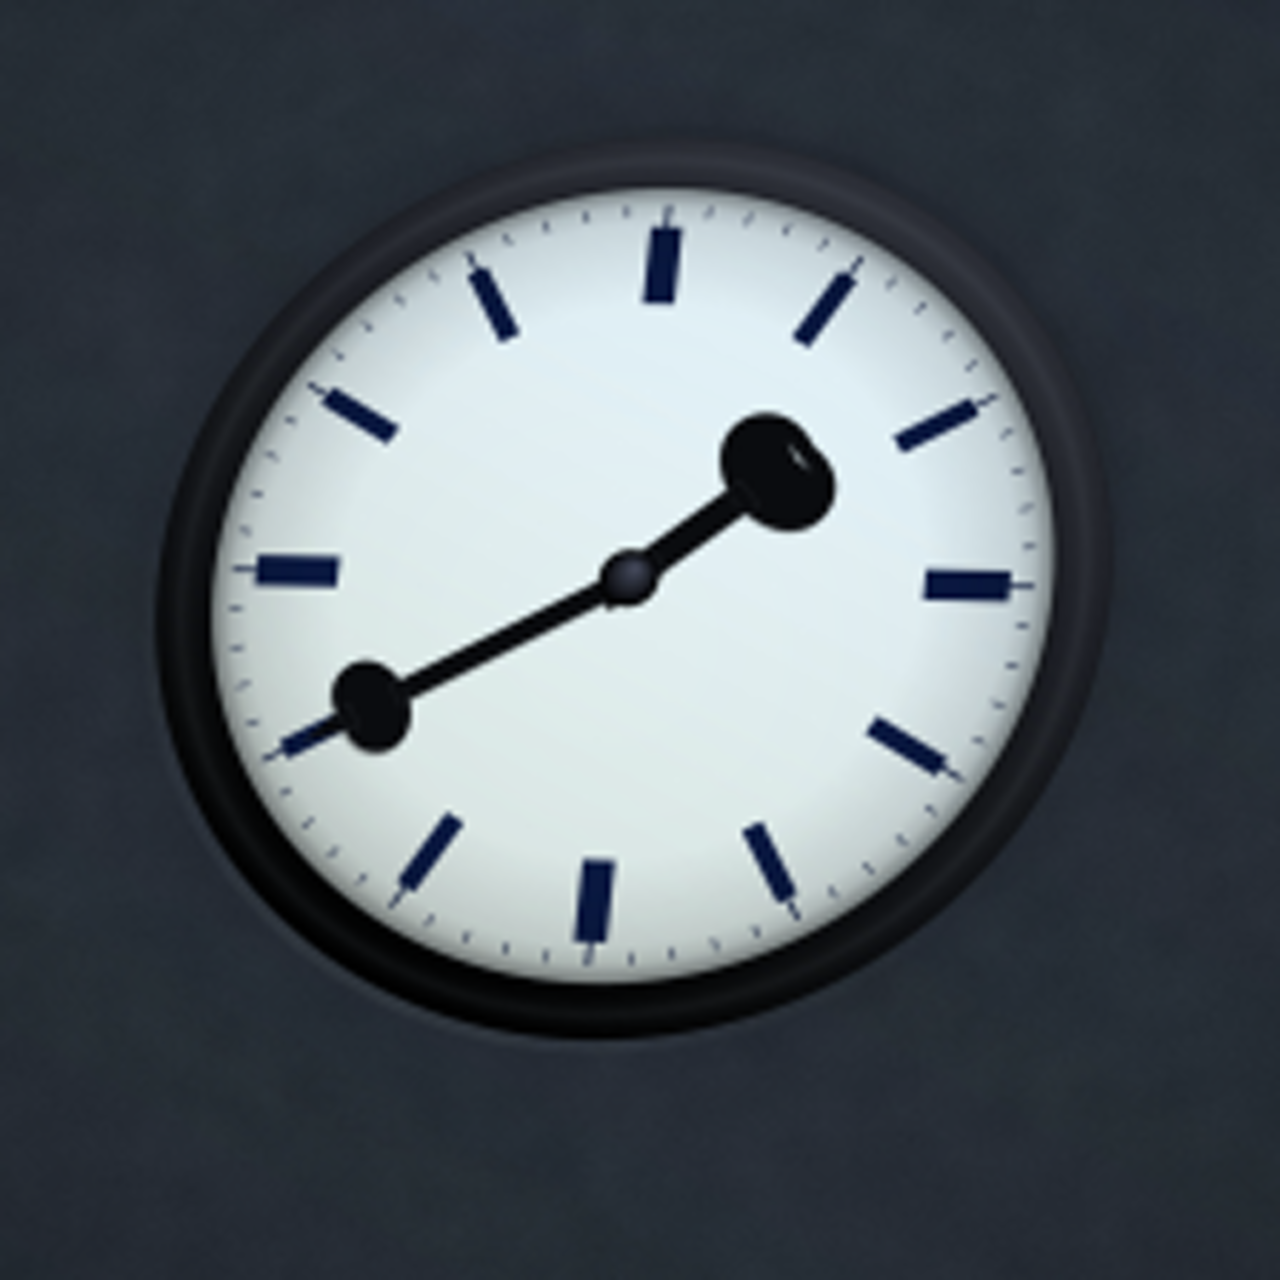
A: **1:40**
